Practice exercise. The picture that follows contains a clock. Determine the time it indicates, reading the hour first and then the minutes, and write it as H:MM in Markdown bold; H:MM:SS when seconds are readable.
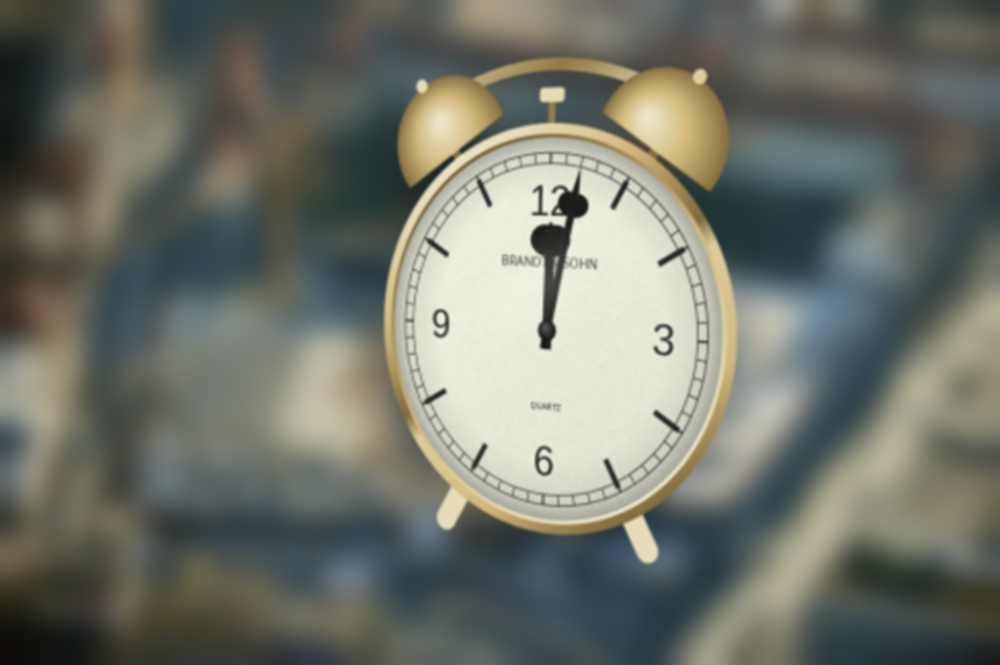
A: **12:02**
